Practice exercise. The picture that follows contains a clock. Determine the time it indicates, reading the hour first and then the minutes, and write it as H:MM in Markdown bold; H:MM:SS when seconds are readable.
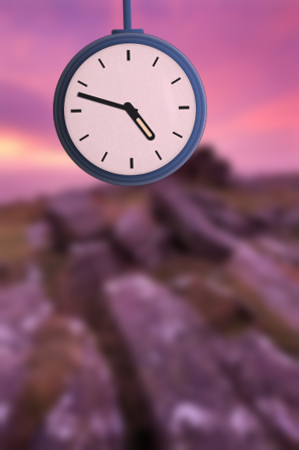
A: **4:48**
